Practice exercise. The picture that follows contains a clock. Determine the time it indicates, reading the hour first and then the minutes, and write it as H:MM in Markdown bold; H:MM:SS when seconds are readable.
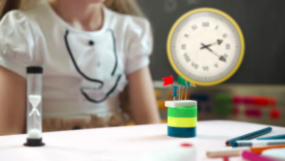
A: **2:21**
